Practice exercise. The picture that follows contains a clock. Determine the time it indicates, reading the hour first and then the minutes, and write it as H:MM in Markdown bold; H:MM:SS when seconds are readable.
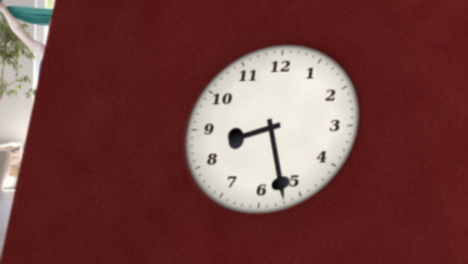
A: **8:27**
